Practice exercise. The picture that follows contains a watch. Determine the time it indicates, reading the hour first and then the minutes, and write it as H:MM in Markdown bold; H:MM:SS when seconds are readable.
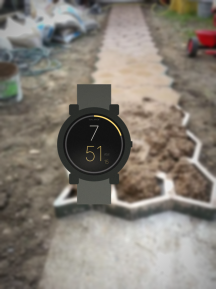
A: **7:51**
